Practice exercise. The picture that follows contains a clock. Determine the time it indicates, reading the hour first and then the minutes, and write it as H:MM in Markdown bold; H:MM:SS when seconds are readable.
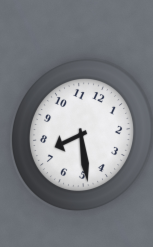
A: **7:24**
